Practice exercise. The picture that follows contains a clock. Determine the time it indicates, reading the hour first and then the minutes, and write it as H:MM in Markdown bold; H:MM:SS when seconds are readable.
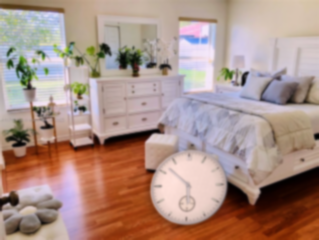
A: **5:52**
